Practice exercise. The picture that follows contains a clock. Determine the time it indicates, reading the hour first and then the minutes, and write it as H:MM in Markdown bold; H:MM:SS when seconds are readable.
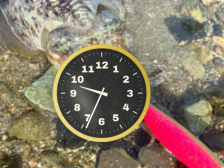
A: **9:34**
